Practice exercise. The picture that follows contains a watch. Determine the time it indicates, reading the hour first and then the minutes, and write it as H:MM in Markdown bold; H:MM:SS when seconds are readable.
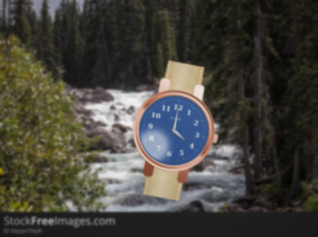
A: **4:00**
